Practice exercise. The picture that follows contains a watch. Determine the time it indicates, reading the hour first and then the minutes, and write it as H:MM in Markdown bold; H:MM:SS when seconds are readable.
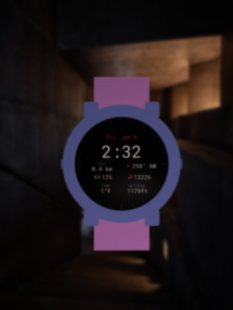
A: **2:32**
